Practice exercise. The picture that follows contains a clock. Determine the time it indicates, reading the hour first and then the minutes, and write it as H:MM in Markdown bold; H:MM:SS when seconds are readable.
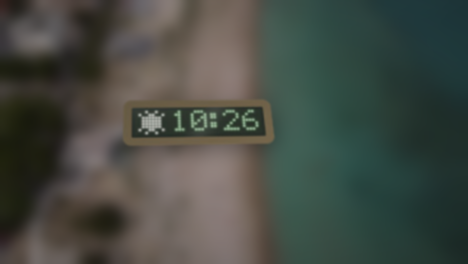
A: **10:26**
